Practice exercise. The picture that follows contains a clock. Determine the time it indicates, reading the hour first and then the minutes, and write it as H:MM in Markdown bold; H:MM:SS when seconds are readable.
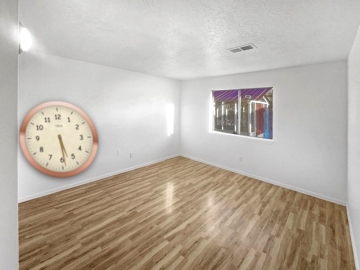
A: **5:29**
